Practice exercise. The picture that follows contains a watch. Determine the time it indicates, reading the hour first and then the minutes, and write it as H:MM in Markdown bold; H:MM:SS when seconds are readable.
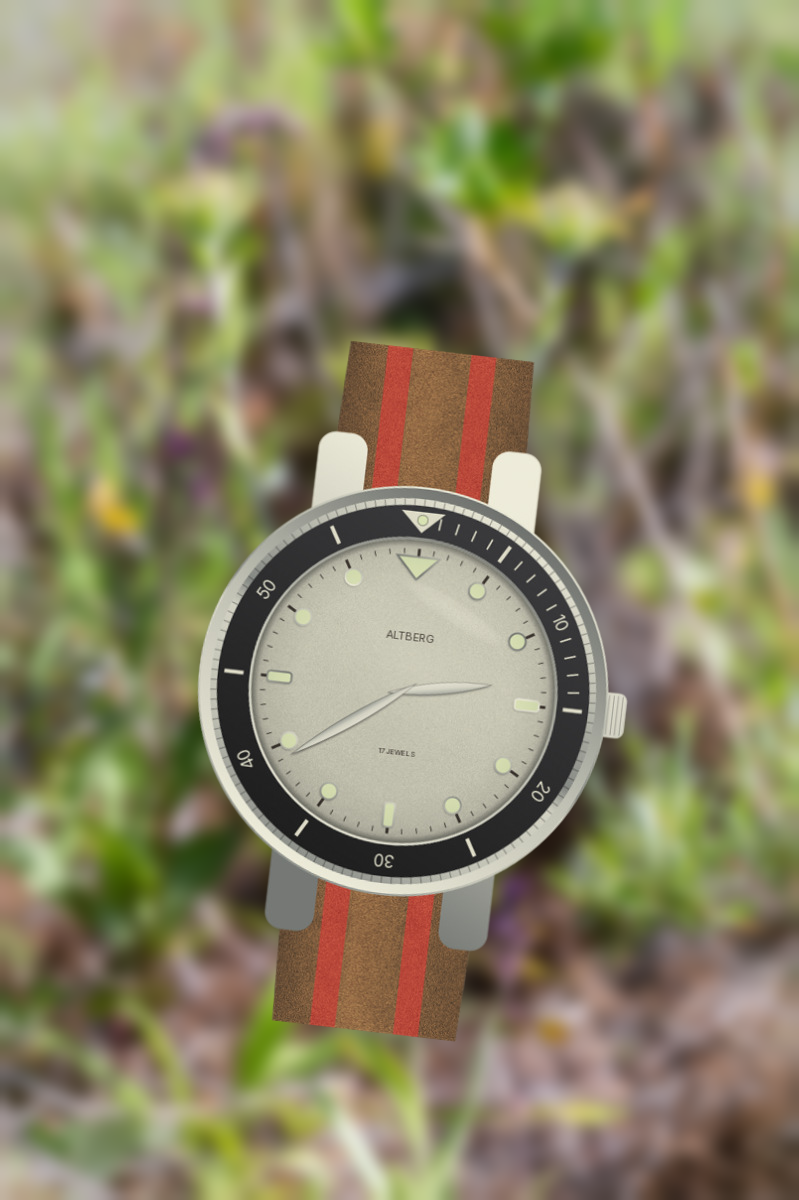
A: **2:39**
